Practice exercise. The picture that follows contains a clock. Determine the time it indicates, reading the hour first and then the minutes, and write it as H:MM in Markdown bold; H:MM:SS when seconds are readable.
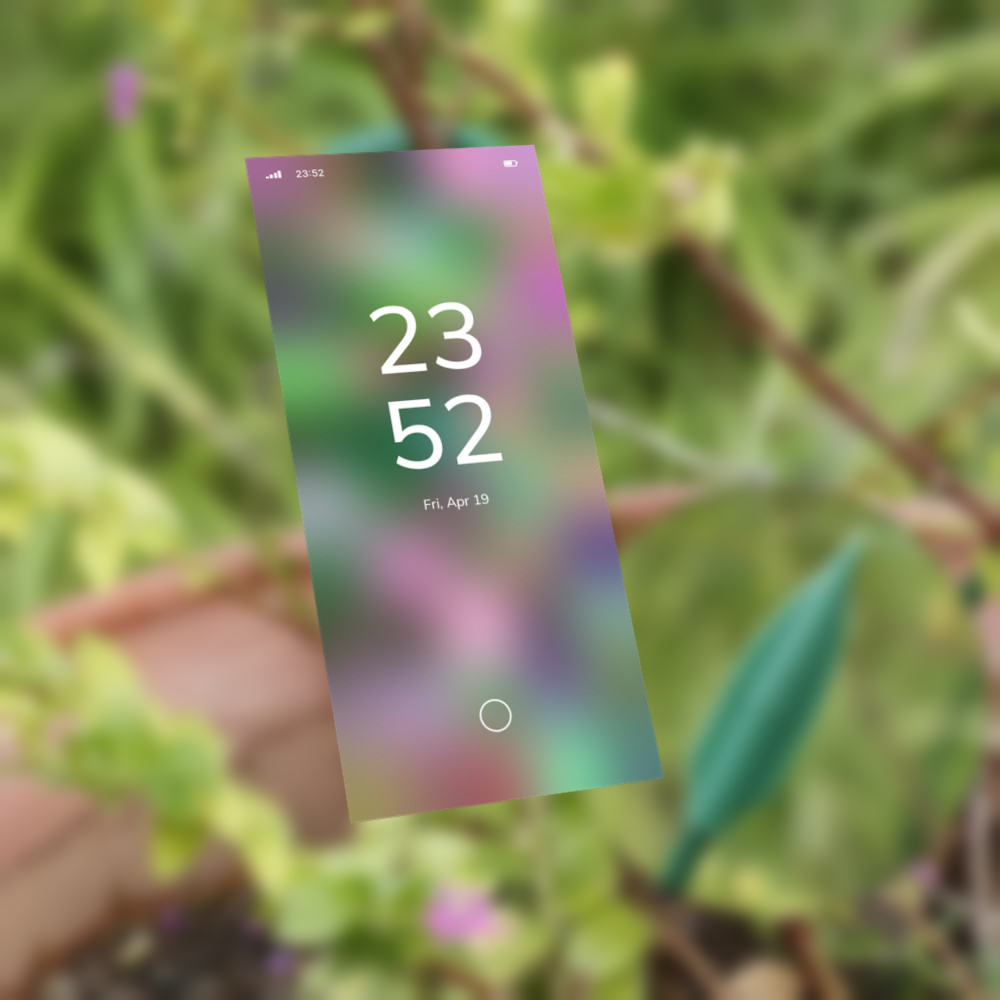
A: **23:52**
